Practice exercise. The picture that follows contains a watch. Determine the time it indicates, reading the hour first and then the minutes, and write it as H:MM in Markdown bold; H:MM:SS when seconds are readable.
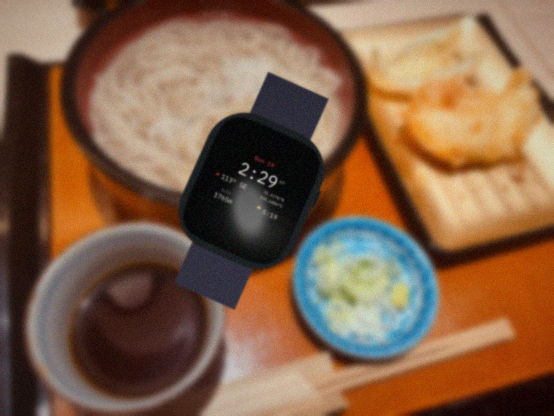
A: **2:29**
